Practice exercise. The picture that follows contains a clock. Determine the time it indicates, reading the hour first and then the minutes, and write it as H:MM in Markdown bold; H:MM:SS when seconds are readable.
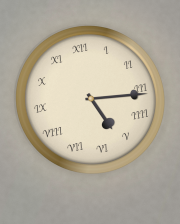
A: **5:16**
